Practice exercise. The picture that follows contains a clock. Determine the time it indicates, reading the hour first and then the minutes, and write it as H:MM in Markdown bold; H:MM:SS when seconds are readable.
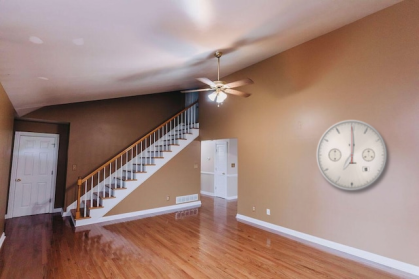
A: **7:00**
